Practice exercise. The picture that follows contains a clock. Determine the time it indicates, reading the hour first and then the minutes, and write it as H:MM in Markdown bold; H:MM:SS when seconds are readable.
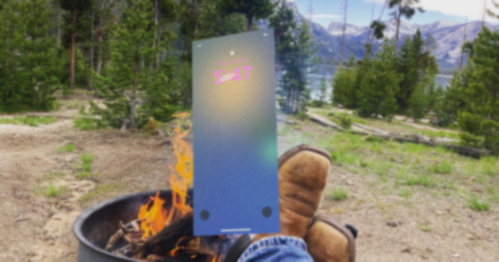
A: **5:47**
